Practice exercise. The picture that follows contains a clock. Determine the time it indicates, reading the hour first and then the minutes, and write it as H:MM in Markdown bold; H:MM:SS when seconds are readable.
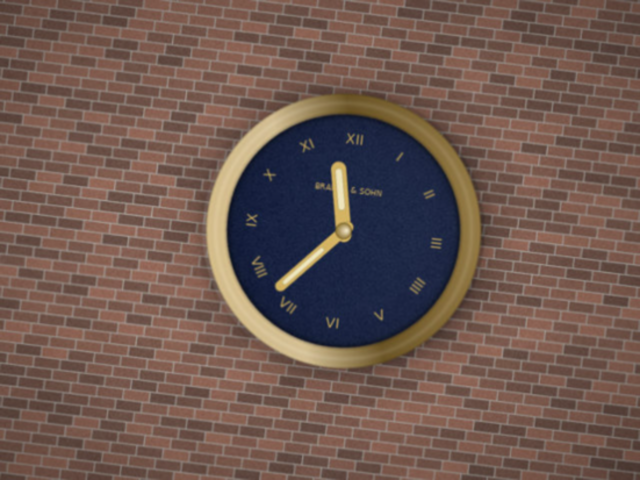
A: **11:37**
